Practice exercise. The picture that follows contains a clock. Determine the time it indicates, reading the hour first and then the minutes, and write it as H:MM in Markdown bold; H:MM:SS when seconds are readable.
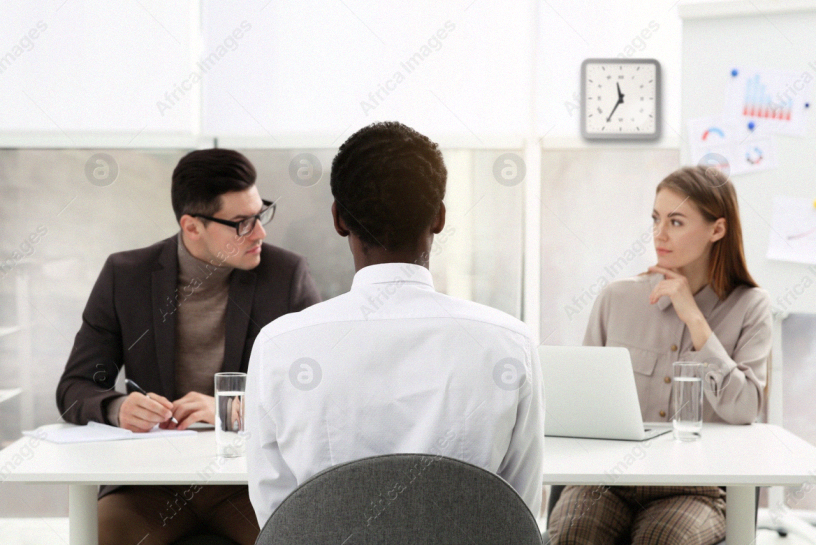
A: **11:35**
